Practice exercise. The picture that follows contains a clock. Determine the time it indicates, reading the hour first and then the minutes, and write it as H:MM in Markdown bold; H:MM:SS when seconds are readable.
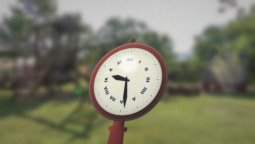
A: **9:29**
